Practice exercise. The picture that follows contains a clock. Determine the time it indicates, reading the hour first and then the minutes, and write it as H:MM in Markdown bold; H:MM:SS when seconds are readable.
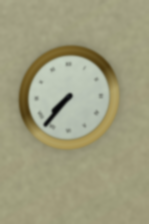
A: **7:37**
